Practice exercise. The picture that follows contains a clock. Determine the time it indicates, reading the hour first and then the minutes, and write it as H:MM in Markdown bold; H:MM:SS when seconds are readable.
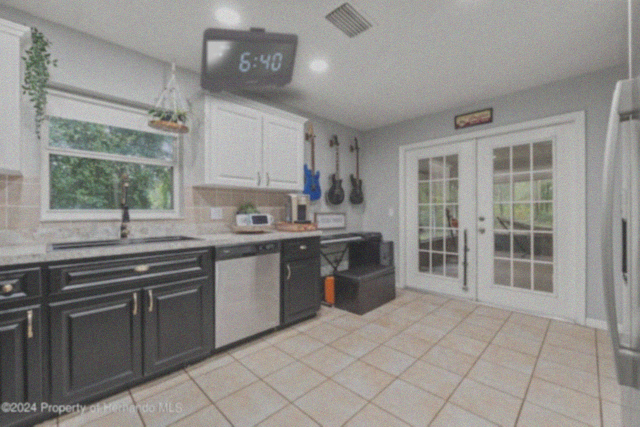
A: **6:40**
